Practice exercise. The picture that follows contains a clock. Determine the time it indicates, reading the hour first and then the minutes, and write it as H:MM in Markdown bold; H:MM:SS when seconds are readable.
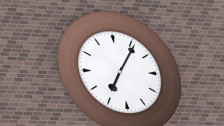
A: **7:06**
